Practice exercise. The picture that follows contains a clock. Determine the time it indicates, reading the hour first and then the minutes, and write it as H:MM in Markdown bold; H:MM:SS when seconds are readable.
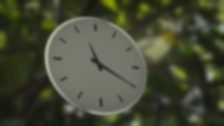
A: **11:20**
